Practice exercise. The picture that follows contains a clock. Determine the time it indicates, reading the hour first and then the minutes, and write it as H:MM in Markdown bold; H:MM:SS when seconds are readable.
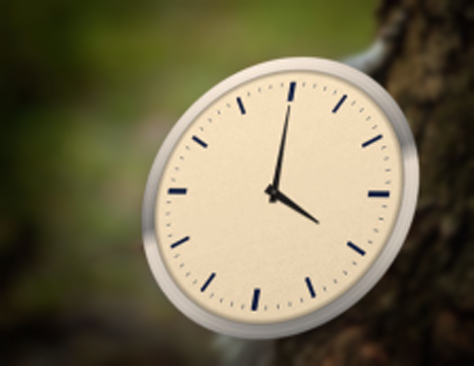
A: **4:00**
